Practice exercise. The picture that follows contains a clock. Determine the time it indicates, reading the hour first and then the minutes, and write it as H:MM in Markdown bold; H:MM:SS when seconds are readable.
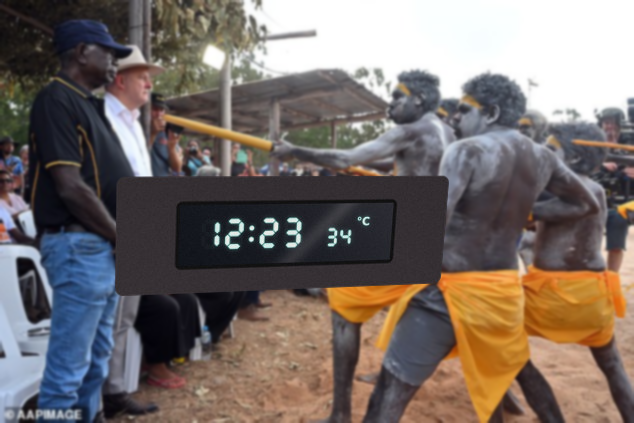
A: **12:23**
